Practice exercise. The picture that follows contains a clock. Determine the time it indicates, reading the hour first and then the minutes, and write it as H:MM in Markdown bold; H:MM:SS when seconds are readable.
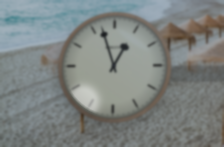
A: **12:57**
